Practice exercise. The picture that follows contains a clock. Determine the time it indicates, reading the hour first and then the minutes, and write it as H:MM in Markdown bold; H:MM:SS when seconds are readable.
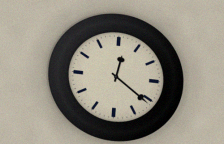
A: **12:21**
